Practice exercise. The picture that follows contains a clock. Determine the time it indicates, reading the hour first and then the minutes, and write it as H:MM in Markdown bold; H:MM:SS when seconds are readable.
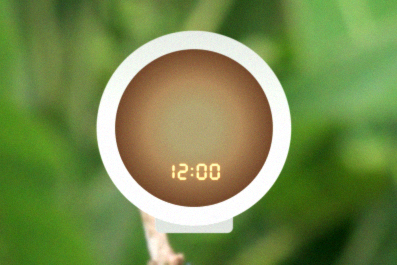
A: **12:00**
